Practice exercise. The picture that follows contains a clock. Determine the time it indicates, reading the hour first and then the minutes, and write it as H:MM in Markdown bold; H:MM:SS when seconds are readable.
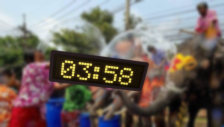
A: **3:58**
